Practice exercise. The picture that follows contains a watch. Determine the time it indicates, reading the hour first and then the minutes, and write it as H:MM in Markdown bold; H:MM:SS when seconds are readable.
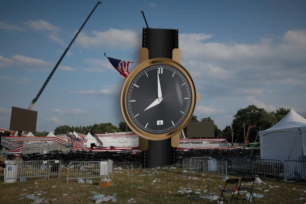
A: **7:59**
